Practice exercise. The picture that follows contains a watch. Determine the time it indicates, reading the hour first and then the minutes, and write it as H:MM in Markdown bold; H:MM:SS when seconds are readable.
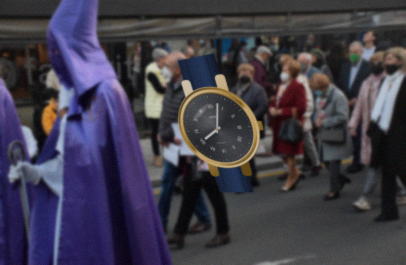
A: **8:03**
